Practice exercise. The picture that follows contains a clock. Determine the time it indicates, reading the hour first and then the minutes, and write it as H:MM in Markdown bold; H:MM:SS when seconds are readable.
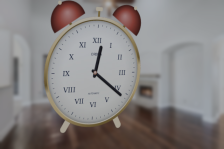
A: **12:21**
